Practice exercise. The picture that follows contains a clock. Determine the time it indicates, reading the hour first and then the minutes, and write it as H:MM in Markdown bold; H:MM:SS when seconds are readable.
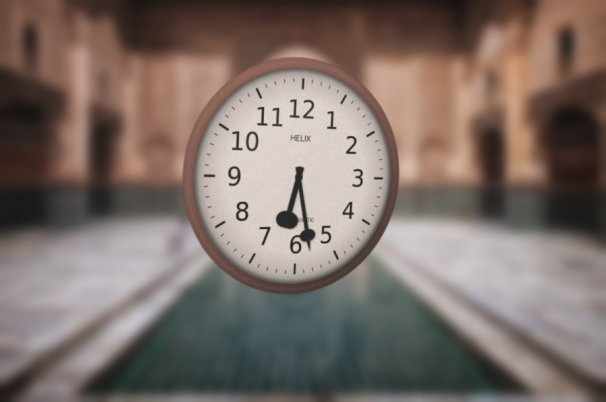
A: **6:28**
